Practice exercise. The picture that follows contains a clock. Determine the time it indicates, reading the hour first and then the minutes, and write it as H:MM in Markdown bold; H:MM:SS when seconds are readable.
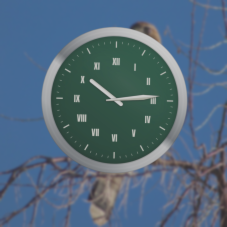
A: **10:14**
